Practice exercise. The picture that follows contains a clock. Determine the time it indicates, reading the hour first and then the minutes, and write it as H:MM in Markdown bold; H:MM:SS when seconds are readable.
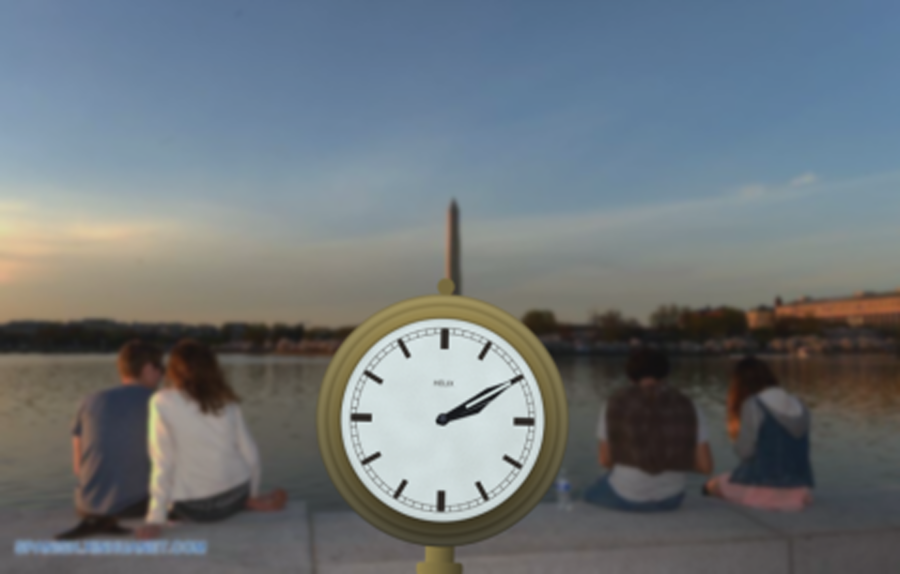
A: **2:10**
